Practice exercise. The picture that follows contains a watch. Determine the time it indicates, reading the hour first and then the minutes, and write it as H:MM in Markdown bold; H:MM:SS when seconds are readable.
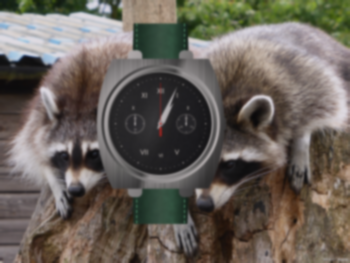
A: **1:04**
